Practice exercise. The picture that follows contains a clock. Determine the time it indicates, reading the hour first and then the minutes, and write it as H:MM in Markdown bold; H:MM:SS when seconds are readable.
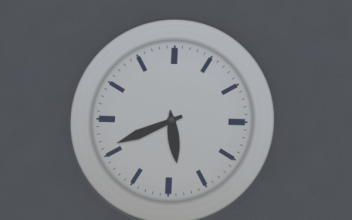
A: **5:41**
